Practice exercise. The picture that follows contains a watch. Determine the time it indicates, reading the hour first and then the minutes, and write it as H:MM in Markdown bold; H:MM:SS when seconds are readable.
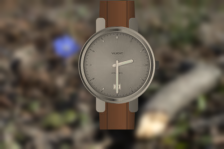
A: **2:30**
